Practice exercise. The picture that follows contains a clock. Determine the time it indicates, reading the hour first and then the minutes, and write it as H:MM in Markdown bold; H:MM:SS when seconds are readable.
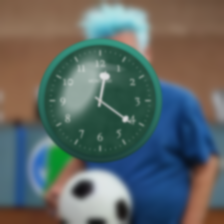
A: **12:21**
